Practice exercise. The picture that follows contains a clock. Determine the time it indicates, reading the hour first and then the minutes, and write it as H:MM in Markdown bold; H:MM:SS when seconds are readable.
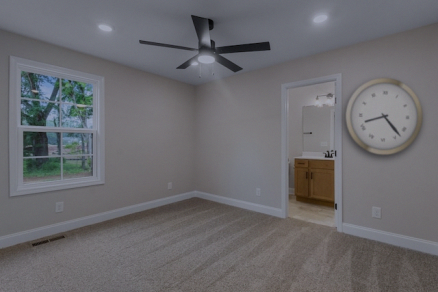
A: **8:23**
